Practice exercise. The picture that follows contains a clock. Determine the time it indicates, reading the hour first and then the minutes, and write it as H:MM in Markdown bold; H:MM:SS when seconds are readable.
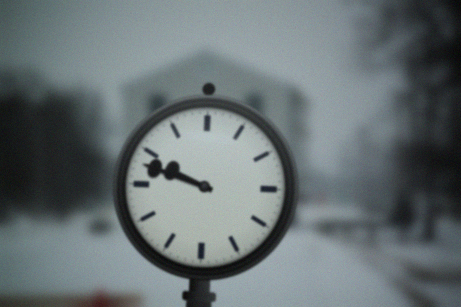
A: **9:48**
